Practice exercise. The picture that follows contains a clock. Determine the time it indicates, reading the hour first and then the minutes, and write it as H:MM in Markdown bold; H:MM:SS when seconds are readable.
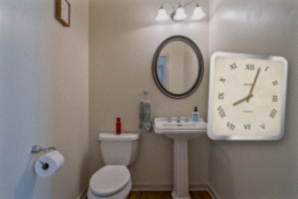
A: **8:03**
